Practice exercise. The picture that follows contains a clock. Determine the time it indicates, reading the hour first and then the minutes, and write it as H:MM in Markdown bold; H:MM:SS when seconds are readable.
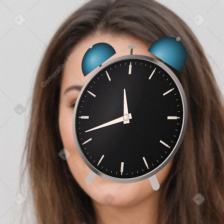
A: **11:42**
